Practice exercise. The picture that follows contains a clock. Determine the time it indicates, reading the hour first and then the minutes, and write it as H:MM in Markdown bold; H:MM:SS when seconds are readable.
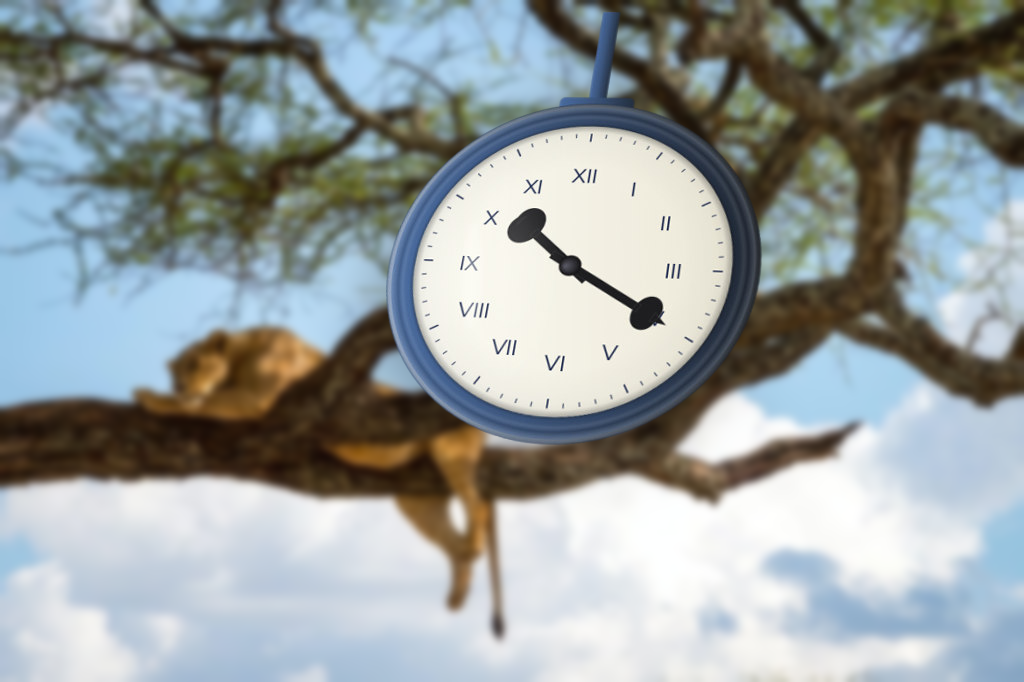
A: **10:20**
